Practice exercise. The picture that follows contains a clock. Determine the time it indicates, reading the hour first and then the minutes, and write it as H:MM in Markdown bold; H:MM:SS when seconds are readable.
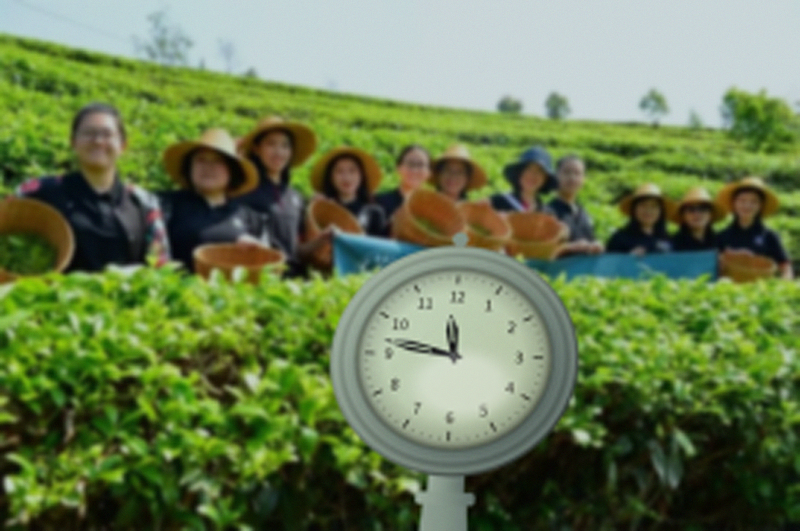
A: **11:47**
